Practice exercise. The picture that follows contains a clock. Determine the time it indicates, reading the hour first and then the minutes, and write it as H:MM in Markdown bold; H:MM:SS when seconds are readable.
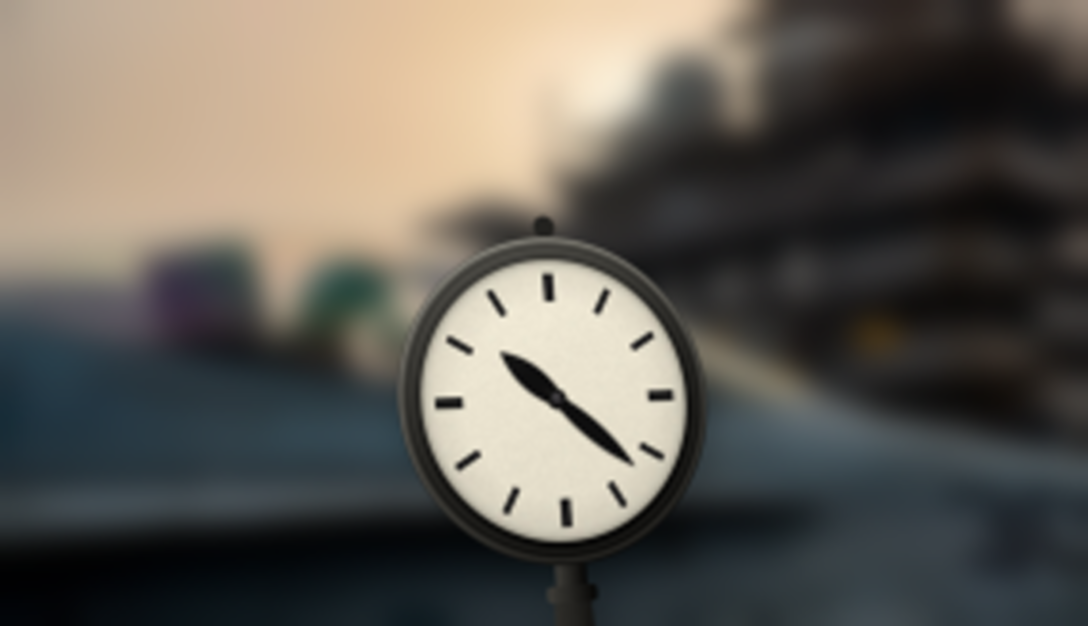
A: **10:22**
